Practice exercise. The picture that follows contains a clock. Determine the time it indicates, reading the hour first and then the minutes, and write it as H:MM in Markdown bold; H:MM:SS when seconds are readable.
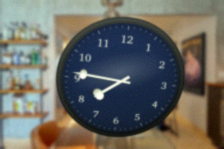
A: **7:46**
